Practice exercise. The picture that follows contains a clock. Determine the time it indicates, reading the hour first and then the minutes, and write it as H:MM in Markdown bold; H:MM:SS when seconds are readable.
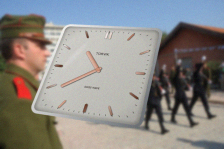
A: **10:39**
